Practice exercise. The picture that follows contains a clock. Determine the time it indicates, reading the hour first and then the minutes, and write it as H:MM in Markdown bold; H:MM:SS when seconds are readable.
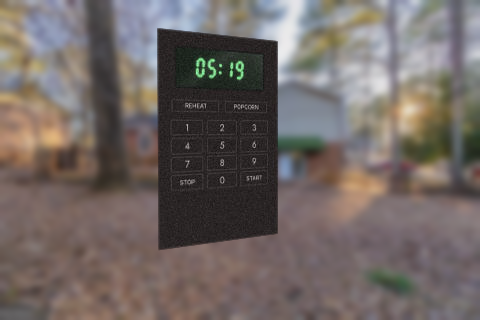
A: **5:19**
